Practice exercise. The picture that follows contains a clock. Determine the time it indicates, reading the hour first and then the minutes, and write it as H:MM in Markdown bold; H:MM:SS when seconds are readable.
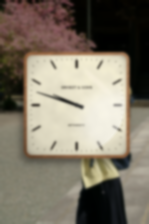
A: **9:48**
